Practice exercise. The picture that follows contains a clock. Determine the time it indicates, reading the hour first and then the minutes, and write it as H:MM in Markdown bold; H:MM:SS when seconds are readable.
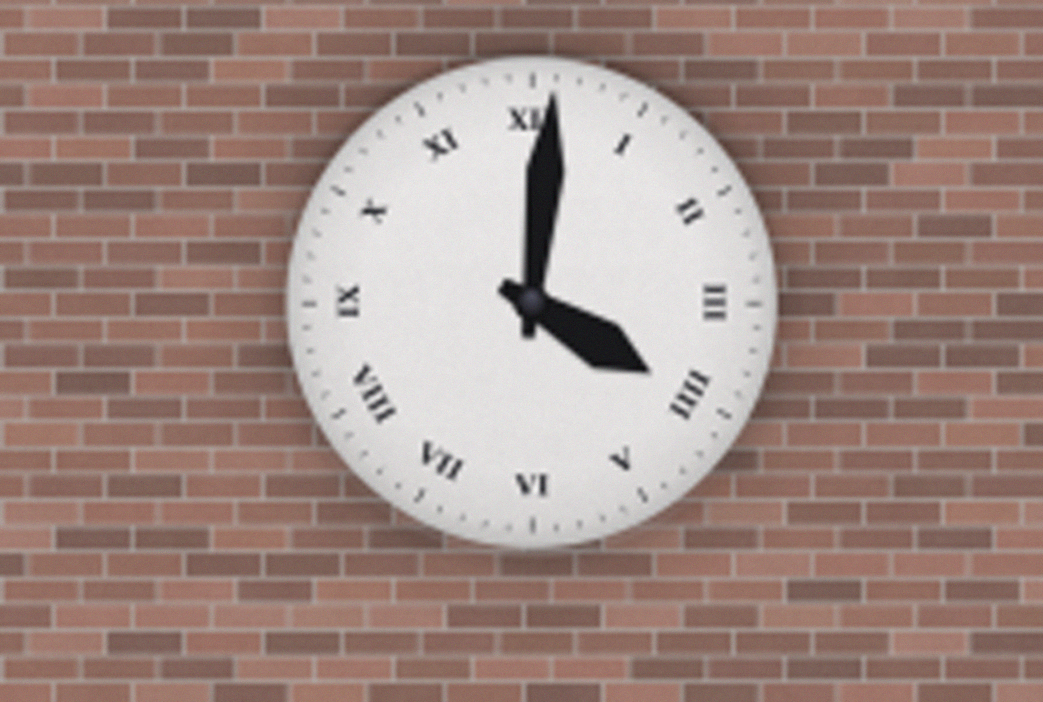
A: **4:01**
